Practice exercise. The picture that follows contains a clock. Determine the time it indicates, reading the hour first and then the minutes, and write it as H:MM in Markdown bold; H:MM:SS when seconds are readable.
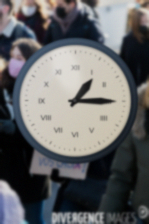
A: **1:15**
